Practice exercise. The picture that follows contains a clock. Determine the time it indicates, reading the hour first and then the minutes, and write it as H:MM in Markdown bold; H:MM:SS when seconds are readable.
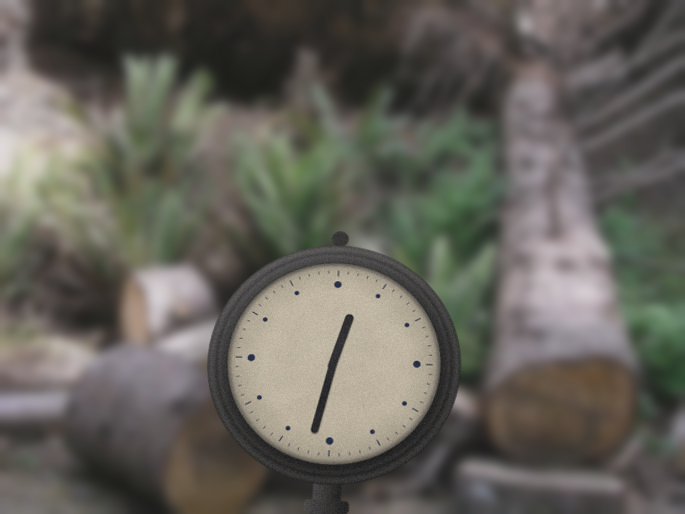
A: **12:32**
